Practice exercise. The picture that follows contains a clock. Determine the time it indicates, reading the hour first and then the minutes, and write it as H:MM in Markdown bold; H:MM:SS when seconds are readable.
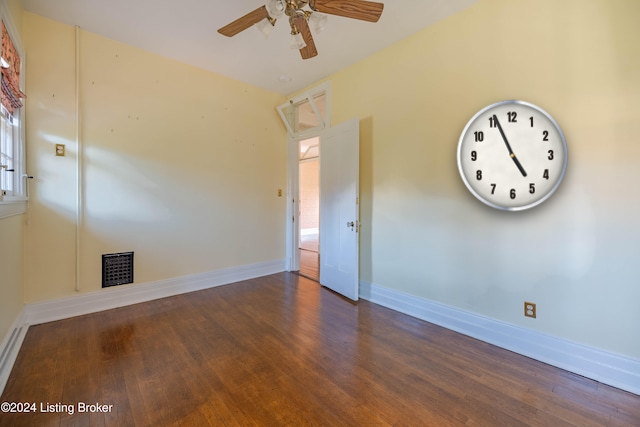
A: **4:56**
